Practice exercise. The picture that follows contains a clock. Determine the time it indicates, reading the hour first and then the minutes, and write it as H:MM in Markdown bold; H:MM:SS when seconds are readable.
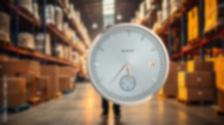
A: **5:37**
